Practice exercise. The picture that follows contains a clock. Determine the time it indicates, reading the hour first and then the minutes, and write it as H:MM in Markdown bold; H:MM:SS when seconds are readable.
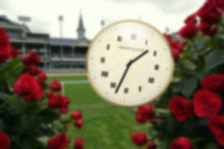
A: **1:33**
